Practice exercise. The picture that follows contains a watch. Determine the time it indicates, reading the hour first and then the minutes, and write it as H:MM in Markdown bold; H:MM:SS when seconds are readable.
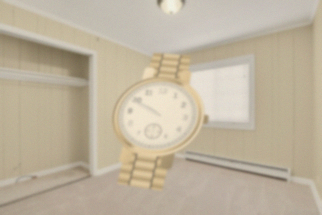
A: **9:49**
